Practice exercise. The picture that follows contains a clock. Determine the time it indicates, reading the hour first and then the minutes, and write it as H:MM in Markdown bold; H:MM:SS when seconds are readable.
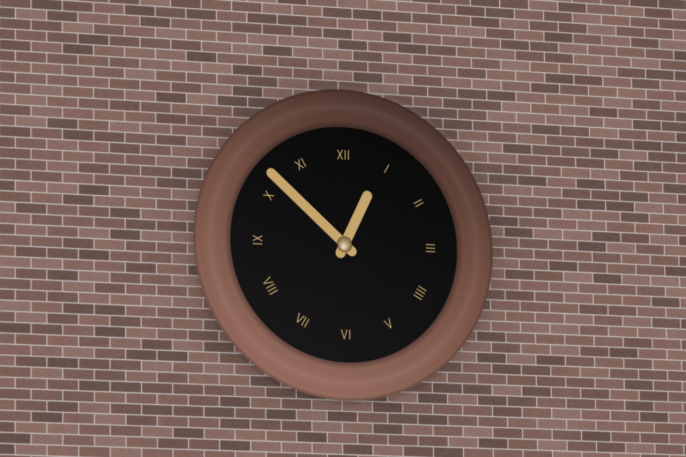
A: **12:52**
